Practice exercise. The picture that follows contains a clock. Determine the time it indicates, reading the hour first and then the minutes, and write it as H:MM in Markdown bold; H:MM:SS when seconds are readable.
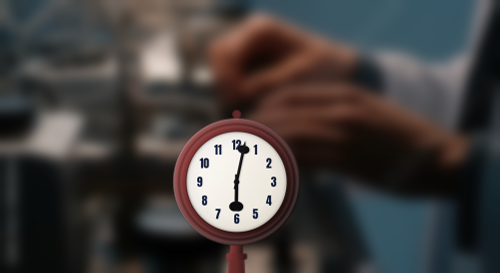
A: **6:02**
